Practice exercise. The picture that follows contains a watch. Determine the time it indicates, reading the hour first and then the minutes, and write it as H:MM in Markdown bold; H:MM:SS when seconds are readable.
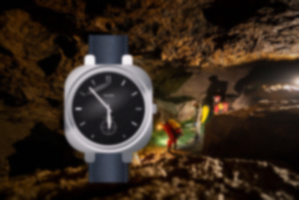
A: **5:53**
